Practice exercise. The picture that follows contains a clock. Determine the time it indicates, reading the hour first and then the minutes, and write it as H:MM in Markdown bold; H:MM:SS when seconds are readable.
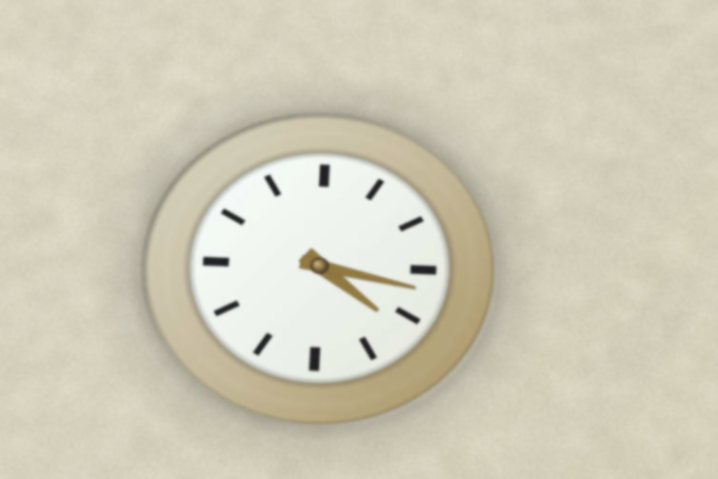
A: **4:17**
